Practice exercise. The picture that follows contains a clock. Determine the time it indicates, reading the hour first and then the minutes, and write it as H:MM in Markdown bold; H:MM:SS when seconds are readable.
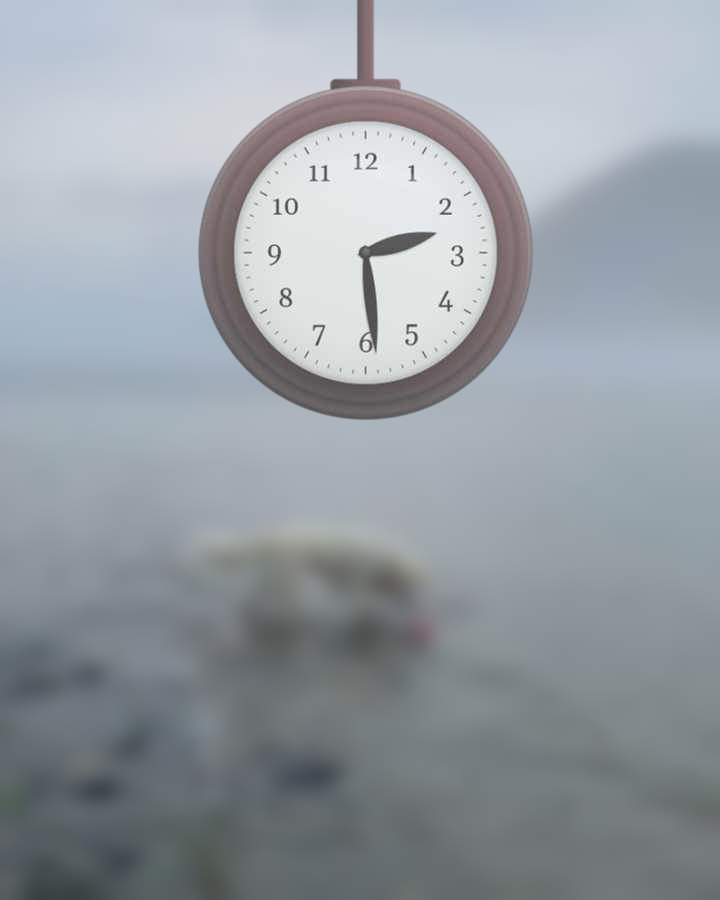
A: **2:29**
